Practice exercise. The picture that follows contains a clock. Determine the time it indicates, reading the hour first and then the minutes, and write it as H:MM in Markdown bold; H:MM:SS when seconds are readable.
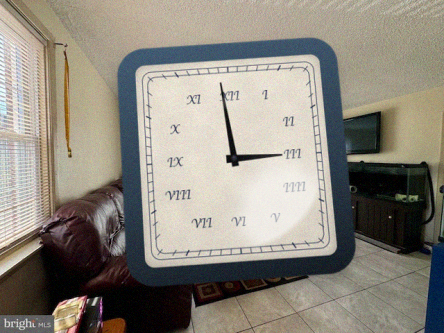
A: **2:59**
